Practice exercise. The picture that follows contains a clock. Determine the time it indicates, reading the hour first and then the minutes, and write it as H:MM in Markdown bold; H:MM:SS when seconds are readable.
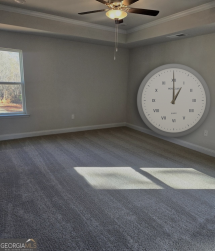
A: **1:00**
